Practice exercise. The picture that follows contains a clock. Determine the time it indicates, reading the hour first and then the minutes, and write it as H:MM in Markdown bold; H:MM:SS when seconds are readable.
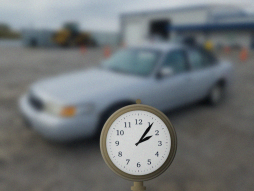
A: **2:06**
